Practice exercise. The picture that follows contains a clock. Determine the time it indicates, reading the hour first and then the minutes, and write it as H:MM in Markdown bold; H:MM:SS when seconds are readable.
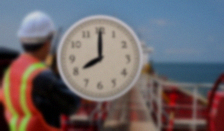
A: **8:00**
